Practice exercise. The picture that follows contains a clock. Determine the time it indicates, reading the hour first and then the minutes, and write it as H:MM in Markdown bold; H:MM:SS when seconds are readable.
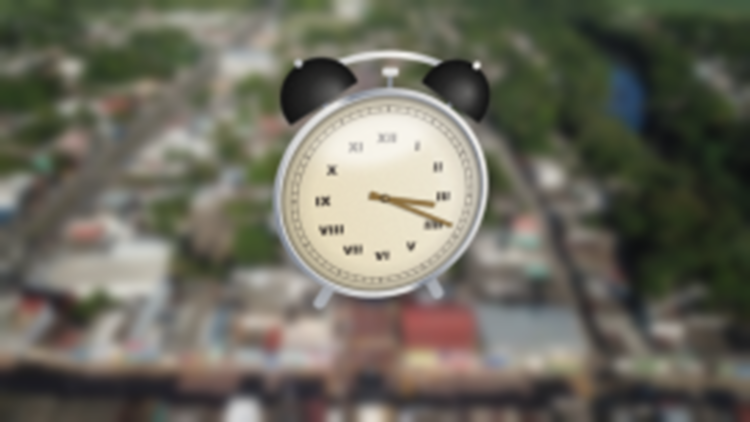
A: **3:19**
